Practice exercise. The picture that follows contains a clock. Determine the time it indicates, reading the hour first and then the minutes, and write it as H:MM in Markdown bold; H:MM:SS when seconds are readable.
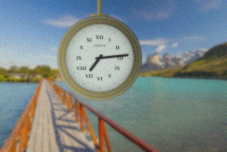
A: **7:14**
